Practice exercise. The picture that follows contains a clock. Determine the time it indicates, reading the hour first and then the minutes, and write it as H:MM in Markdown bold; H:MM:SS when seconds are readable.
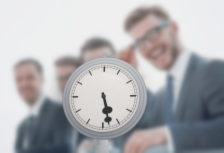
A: **5:28**
